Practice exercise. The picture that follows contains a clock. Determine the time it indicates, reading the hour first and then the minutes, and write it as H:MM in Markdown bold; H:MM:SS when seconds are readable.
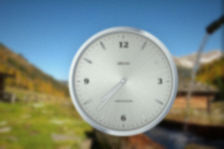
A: **7:37**
